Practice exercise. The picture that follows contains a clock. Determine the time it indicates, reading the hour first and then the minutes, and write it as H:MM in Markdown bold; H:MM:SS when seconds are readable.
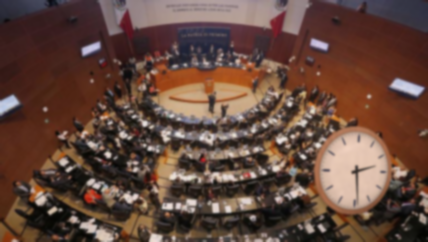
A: **2:29**
